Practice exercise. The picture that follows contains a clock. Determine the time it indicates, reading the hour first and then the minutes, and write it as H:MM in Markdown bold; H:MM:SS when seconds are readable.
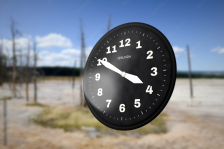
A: **3:50**
